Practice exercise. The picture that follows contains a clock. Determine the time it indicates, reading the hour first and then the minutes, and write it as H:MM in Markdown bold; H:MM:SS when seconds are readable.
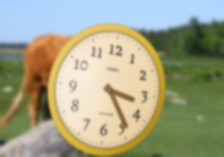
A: **3:24**
